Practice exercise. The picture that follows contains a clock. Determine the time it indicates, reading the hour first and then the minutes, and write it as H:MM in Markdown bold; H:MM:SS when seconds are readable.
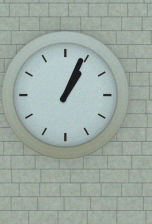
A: **1:04**
